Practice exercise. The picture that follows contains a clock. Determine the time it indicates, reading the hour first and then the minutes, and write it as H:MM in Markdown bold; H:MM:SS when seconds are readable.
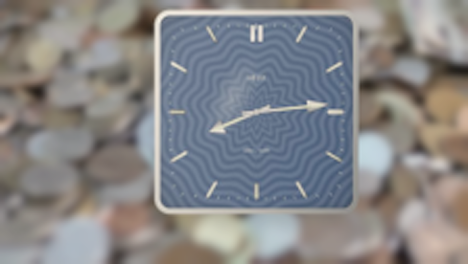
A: **8:14**
